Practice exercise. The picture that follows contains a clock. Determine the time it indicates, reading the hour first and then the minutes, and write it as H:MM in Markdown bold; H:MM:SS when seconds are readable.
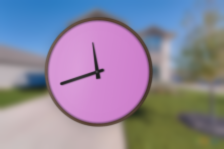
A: **11:42**
